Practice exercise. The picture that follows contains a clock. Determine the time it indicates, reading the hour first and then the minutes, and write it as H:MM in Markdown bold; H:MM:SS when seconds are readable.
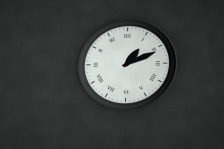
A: **1:11**
